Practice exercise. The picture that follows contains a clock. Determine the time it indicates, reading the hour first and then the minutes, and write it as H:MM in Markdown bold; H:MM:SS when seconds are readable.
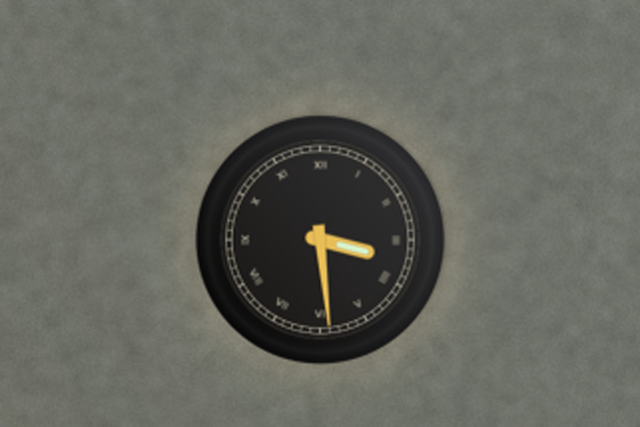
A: **3:29**
